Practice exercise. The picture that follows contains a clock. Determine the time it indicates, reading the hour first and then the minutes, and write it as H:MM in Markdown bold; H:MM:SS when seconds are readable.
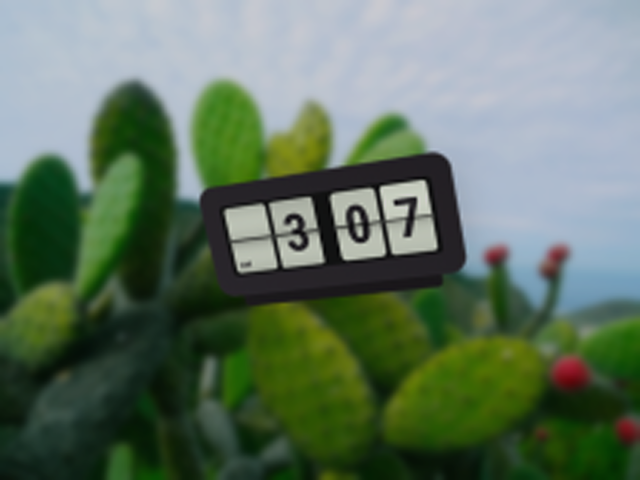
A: **3:07**
